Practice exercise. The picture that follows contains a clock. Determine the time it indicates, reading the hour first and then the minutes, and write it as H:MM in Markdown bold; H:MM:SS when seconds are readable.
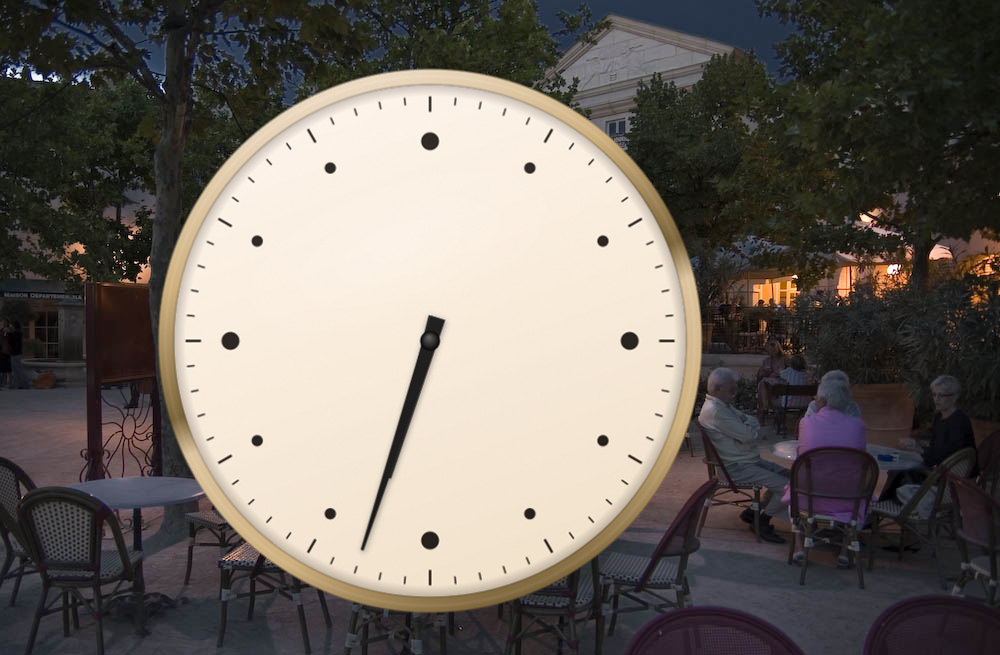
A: **6:33**
